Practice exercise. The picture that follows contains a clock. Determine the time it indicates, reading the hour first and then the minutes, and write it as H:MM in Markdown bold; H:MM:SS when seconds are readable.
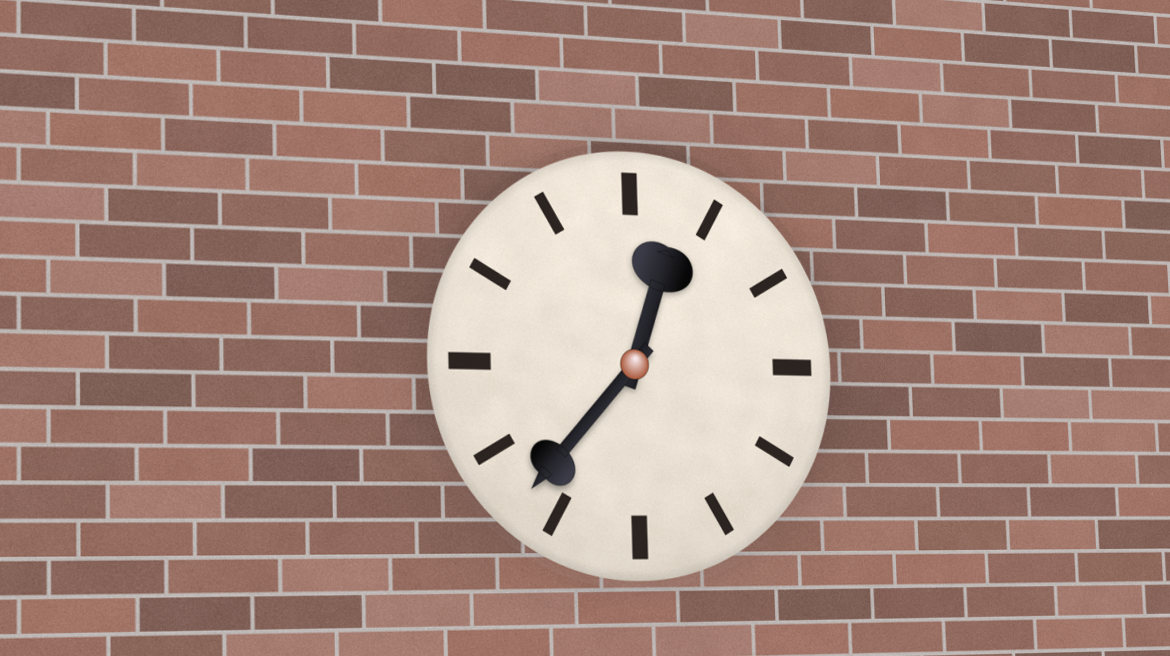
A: **12:37**
